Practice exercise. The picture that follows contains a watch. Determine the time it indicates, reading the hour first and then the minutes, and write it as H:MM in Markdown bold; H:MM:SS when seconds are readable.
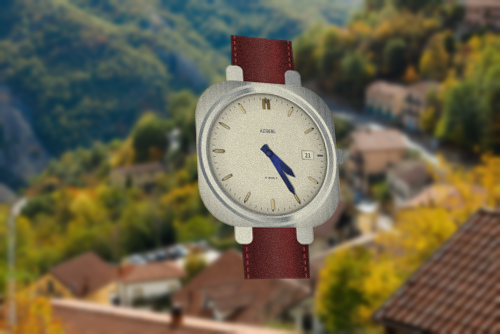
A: **4:25**
